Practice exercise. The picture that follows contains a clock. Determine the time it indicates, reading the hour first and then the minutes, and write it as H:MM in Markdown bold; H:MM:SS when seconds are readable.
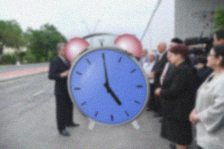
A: **5:00**
